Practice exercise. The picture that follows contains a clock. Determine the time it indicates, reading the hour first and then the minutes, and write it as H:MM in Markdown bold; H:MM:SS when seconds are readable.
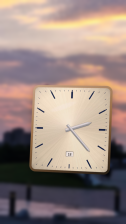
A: **2:23**
